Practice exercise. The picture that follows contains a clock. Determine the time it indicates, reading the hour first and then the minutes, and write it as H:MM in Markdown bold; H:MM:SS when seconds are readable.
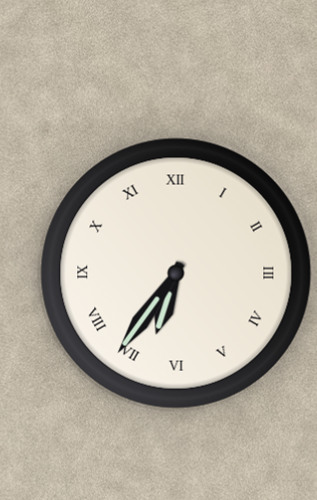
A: **6:36**
